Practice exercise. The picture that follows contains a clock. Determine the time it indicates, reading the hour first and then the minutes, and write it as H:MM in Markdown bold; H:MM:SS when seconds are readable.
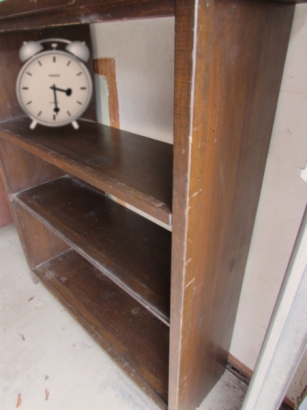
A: **3:29**
